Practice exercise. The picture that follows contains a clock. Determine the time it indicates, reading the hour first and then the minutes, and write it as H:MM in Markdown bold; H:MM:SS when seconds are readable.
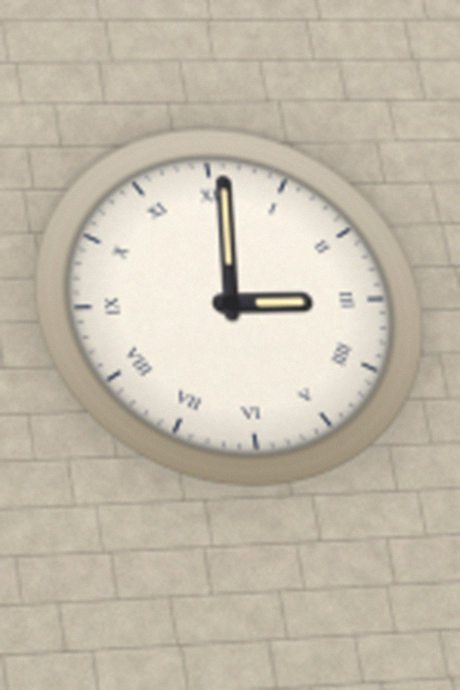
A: **3:01**
